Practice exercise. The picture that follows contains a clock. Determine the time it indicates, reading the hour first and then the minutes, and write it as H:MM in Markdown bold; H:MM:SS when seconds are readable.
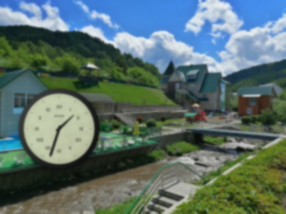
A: **1:33**
